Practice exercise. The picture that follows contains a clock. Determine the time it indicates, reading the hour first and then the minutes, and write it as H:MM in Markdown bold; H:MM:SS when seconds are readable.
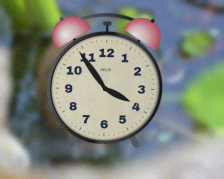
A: **3:54**
